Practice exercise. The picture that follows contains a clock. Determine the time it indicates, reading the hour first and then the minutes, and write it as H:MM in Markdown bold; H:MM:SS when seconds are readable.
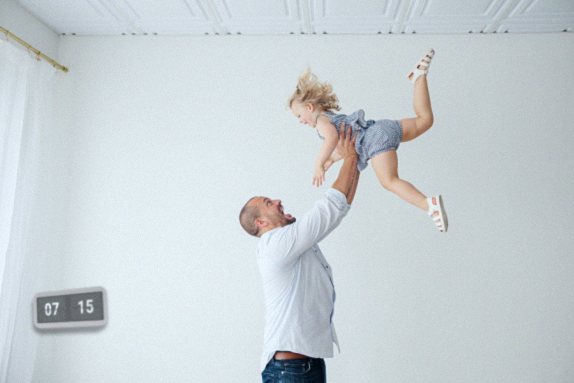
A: **7:15**
